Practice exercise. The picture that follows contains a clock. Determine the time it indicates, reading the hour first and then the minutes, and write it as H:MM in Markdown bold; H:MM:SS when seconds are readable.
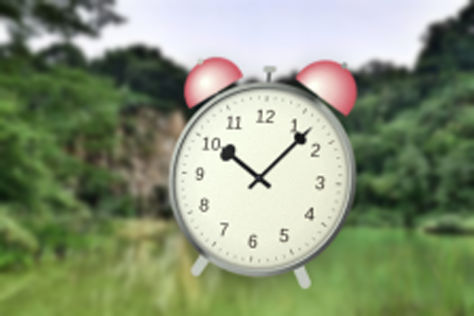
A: **10:07**
